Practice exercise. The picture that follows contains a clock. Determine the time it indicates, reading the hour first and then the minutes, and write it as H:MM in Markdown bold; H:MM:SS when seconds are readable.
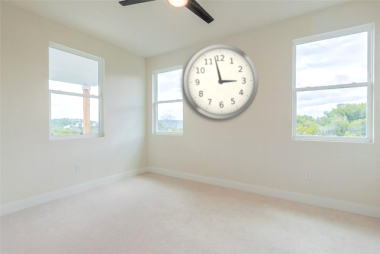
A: **2:58**
